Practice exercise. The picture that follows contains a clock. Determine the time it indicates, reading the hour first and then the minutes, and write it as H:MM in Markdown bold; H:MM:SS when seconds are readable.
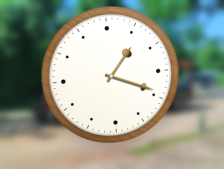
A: **1:19**
